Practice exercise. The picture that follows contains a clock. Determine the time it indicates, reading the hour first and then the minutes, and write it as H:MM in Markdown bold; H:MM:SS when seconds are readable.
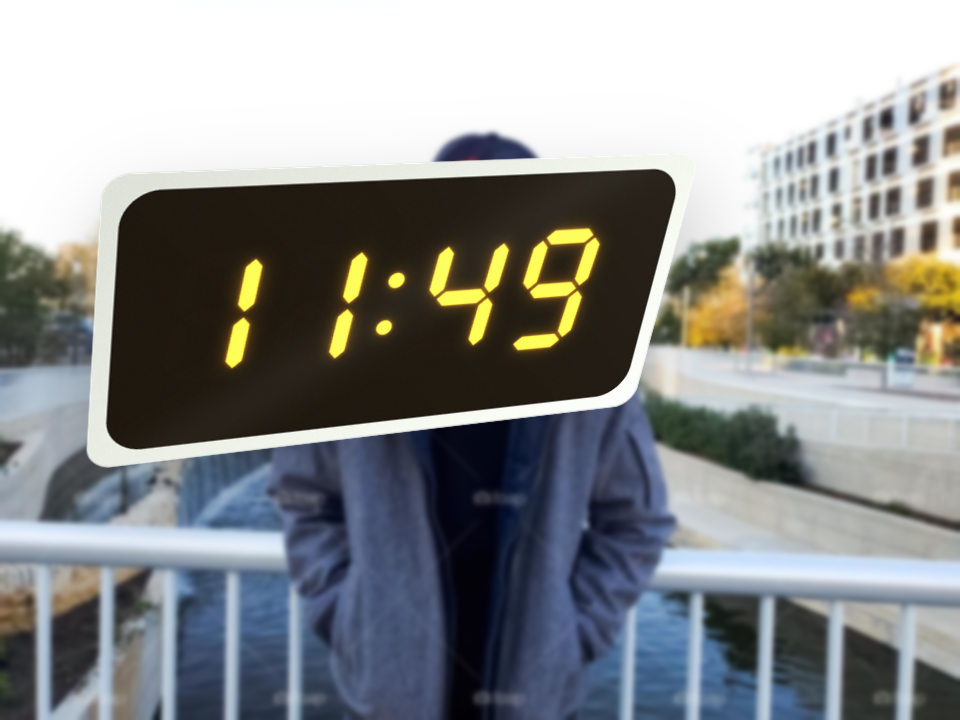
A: **11:49**
